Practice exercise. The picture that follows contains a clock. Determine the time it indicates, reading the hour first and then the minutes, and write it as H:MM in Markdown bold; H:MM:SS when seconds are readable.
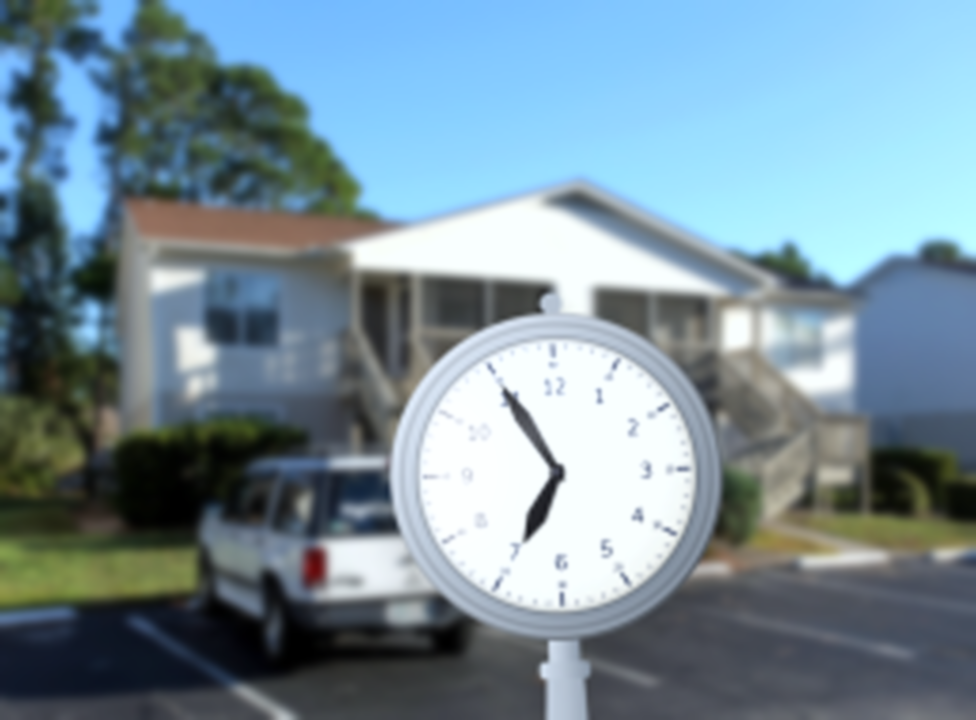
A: **6:55**
